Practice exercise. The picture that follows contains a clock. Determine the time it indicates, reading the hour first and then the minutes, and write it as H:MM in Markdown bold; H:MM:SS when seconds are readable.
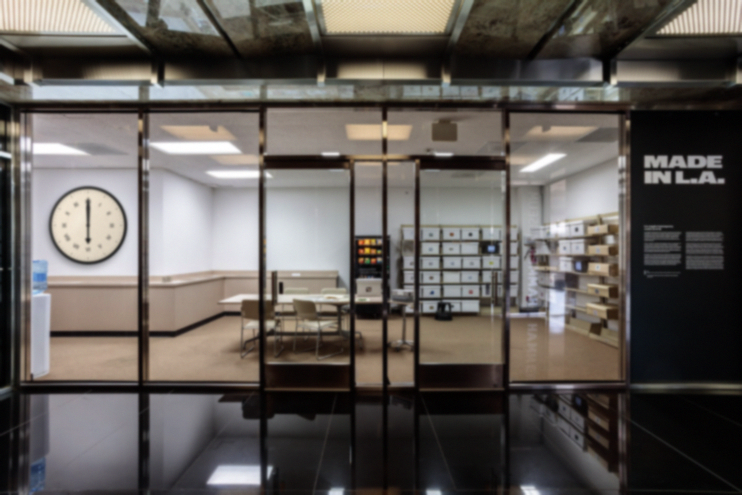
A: **6:00**
